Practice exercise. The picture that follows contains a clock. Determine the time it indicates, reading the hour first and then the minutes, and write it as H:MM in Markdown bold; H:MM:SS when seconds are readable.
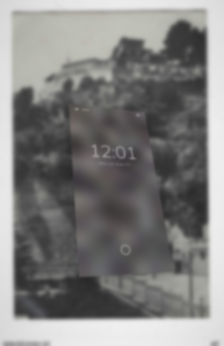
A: **12:01**
